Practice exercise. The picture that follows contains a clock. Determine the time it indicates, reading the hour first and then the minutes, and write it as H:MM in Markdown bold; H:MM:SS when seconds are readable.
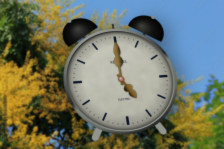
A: **5:00**
